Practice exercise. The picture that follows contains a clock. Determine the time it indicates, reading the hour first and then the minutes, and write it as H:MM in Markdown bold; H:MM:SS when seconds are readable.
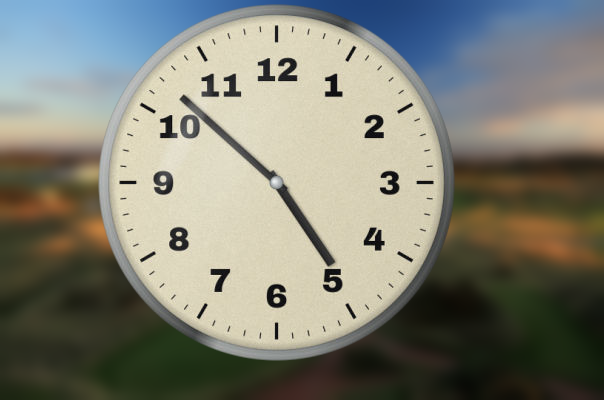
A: **4:52**
